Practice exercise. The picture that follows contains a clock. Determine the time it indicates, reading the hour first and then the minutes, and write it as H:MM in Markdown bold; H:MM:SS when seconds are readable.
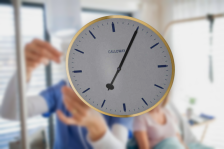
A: **7:05**
